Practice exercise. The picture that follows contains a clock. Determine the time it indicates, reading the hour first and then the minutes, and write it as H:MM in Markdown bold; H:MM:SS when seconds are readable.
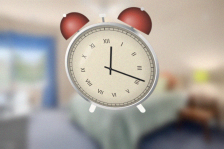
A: **12:19**
